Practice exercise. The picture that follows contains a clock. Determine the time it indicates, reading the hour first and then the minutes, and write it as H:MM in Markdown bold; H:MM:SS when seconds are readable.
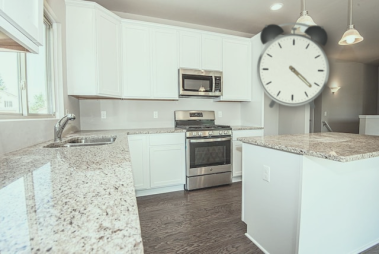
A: **4:22**
